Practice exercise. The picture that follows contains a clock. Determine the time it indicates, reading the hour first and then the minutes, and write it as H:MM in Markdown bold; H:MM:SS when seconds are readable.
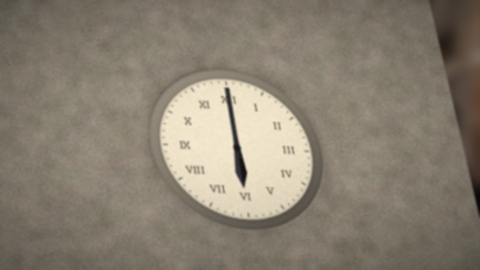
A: **6:00**
